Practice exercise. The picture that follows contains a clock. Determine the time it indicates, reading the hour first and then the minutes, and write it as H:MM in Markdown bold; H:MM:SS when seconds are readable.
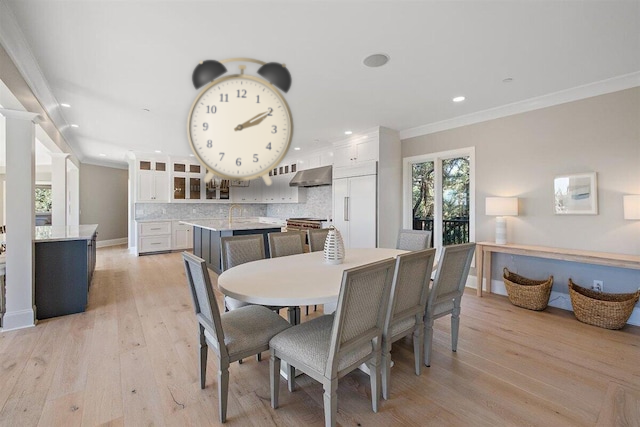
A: **2:10**
